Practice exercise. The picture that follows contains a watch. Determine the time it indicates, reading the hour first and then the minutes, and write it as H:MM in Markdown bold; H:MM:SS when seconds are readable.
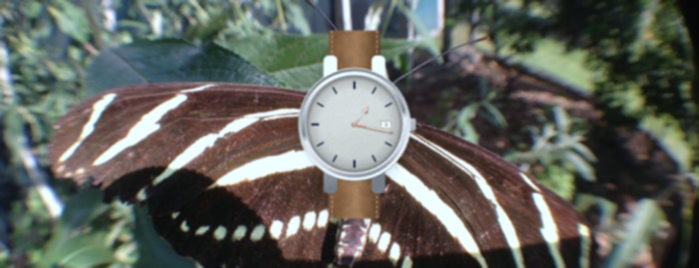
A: **1:17**
